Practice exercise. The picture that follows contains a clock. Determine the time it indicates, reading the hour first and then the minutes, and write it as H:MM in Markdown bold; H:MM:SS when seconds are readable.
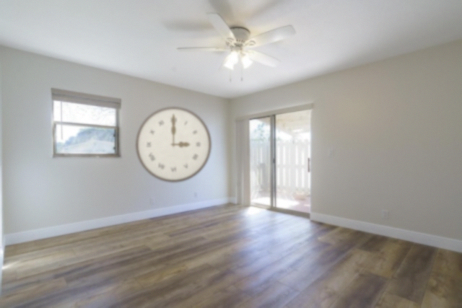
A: **3:00**
